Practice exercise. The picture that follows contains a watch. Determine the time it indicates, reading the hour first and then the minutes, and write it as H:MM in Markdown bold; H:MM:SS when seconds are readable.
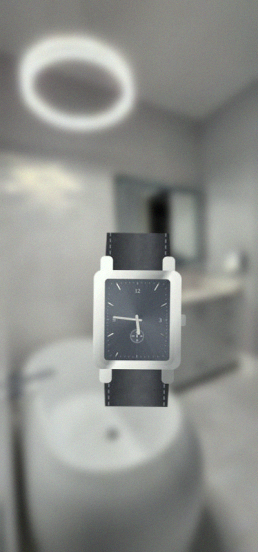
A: **5:46**
